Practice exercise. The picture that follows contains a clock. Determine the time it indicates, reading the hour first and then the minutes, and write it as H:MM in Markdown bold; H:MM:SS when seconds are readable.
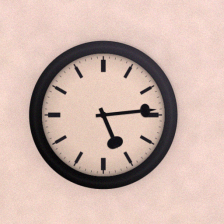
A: **5:14**
